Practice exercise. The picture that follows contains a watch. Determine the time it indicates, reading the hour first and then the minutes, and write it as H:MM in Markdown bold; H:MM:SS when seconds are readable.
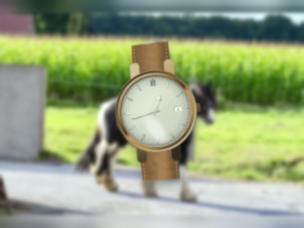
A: **12:43**
